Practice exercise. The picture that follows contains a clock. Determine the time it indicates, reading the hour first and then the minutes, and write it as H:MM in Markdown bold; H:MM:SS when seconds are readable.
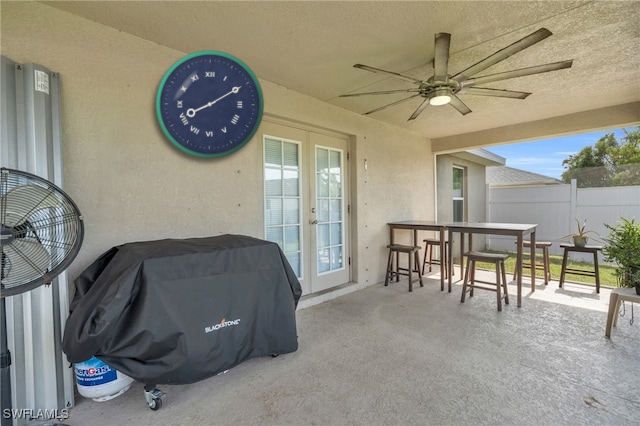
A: **8:10**
